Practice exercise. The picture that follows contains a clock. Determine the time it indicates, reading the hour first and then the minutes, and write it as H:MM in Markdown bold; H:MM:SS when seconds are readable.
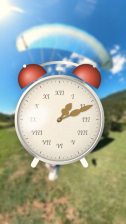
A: **1:11**
